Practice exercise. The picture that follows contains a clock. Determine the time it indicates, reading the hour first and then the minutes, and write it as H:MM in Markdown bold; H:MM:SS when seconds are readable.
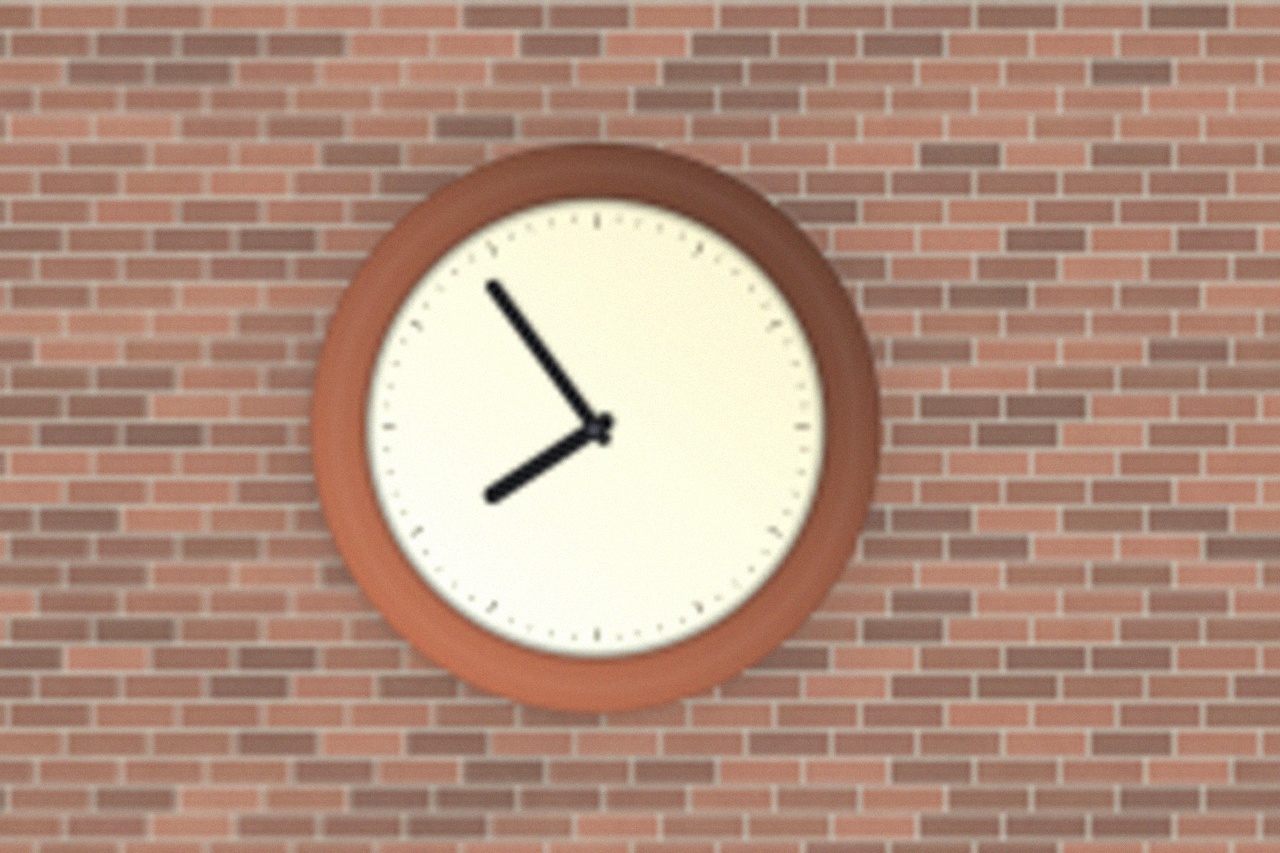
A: **7:54**
